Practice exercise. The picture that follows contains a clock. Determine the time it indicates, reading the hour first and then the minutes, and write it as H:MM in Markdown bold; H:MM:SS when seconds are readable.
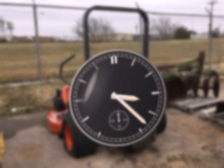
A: **3:23**
